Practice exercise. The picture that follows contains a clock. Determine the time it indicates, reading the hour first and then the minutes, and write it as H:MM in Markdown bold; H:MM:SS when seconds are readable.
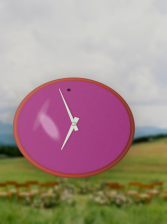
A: **6:58**
